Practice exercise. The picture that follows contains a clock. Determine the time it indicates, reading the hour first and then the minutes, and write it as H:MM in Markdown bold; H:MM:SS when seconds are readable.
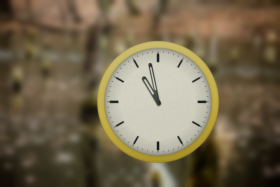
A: **10:58**
